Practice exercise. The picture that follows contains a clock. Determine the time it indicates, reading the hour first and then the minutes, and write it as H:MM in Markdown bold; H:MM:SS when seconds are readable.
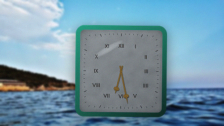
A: **6:28**
